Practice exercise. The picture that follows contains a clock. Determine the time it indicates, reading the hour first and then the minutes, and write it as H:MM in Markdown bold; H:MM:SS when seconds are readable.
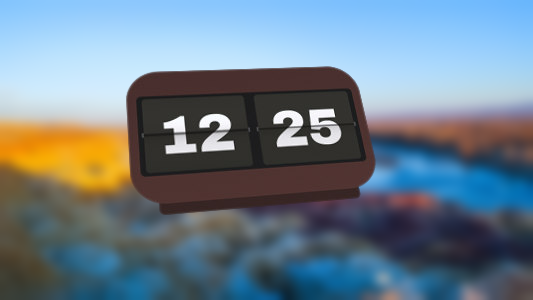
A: **12:25**
